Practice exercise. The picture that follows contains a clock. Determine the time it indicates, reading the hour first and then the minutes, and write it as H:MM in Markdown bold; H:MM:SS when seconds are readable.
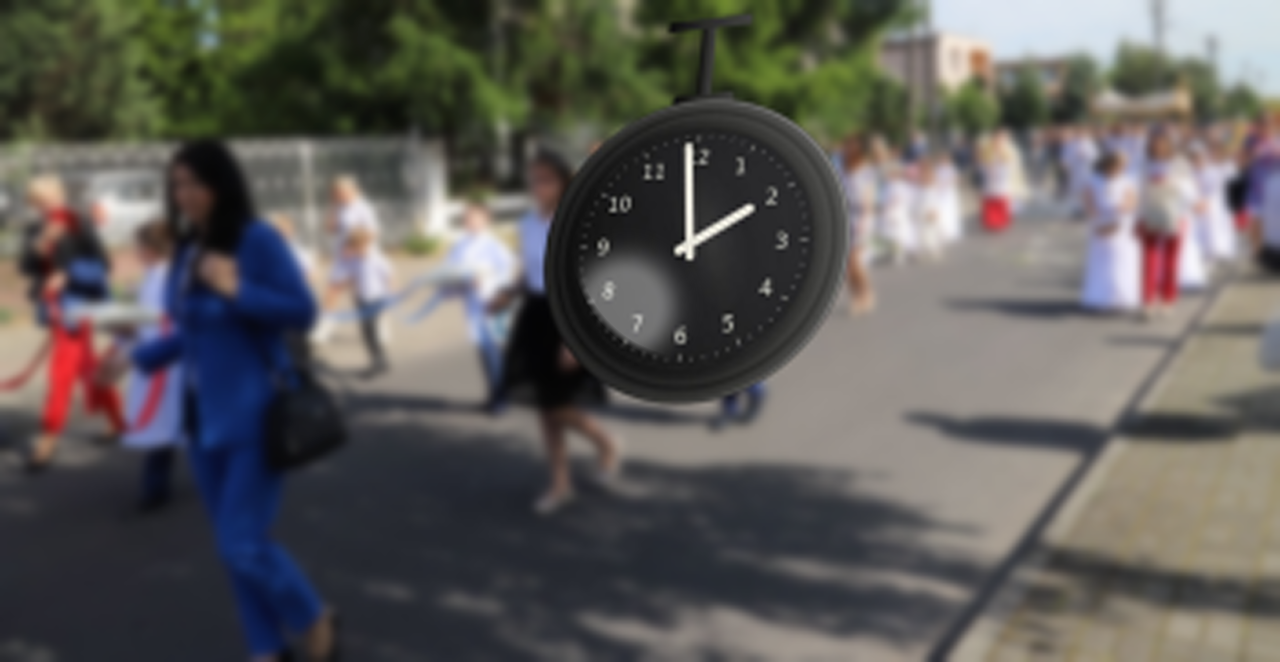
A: **1:59**
